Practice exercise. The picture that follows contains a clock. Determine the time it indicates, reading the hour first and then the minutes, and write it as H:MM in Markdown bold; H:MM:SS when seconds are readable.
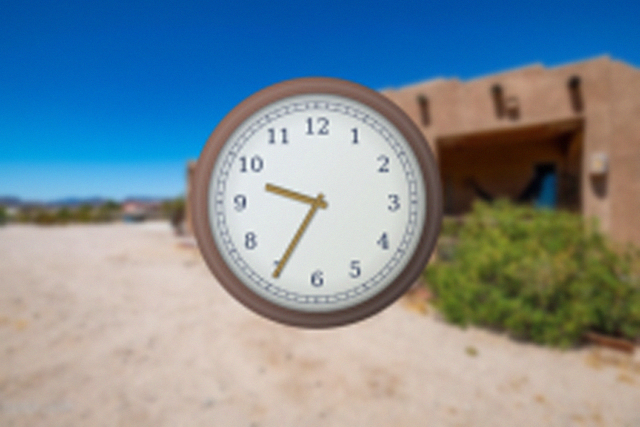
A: **9:35**
